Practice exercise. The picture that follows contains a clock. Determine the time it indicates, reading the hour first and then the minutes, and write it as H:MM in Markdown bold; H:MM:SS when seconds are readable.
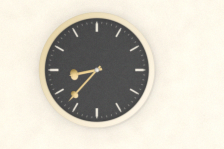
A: **8:37**
